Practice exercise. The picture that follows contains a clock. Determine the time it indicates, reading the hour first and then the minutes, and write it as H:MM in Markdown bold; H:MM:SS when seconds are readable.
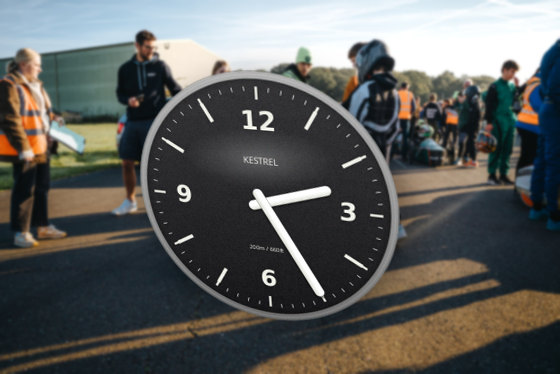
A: **2:25**
